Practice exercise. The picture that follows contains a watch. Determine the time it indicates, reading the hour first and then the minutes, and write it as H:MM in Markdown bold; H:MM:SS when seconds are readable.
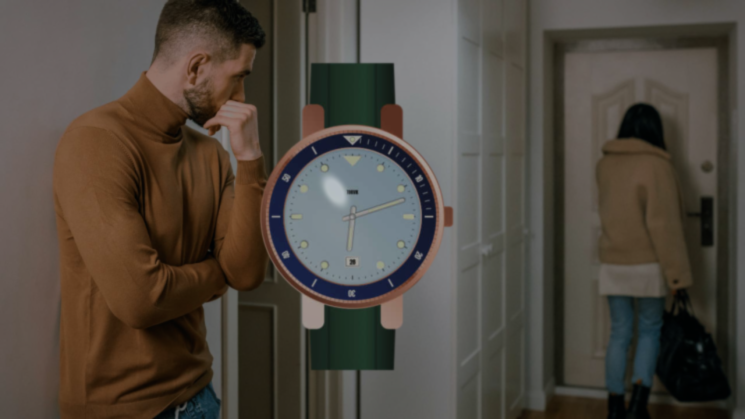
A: **6:12**
